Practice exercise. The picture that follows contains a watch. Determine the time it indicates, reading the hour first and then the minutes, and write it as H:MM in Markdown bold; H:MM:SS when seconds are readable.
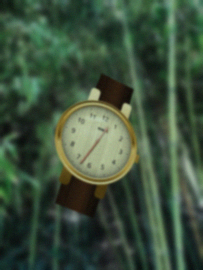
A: **12:33**
